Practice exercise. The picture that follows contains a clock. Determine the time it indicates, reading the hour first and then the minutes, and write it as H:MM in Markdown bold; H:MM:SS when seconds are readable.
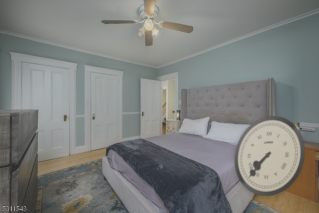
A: **7:37**
